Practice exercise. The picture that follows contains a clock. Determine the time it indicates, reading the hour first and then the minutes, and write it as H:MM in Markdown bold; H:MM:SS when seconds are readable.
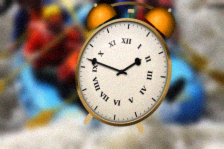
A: **1:47**
